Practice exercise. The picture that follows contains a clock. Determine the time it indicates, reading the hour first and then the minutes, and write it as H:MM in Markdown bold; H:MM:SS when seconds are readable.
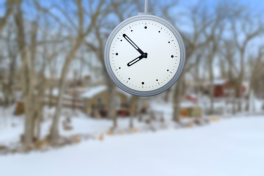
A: **7:52**
